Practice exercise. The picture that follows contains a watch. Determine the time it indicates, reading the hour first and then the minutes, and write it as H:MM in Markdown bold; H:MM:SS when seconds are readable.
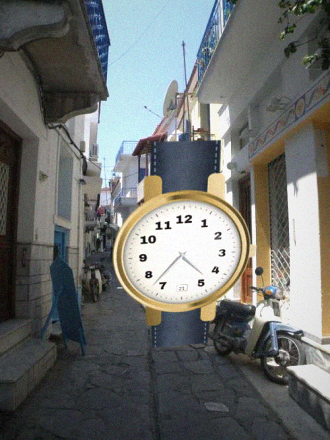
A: **4:37**
